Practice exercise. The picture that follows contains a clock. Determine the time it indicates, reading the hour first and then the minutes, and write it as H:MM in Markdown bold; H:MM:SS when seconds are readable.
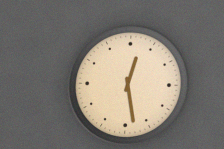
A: **12:28**
